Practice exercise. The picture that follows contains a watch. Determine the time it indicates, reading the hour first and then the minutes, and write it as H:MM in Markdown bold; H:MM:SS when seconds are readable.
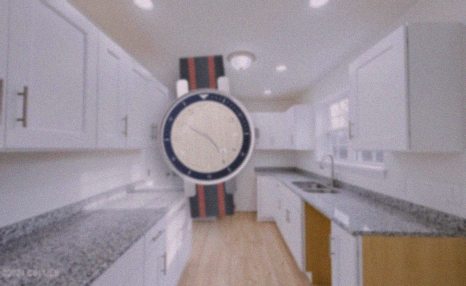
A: **4:51**
